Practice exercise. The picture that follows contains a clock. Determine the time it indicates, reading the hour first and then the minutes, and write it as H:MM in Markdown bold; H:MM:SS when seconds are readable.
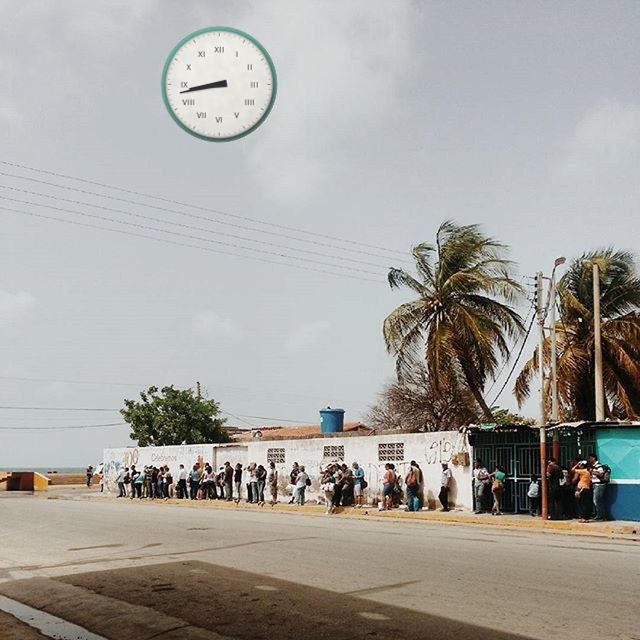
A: **8:43**
